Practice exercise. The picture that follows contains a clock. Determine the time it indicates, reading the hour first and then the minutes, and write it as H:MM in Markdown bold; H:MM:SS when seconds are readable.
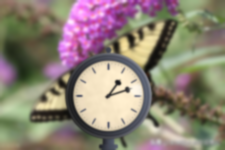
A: **1:12**
